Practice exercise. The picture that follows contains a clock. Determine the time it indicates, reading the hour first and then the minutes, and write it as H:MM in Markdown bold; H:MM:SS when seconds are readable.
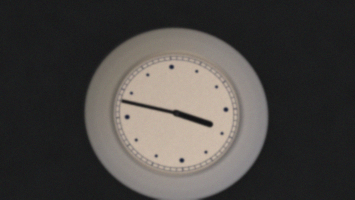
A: **3:48**
